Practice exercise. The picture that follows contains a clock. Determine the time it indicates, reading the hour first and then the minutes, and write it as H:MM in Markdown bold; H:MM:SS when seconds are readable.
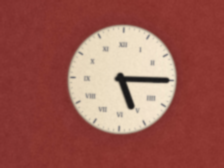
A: **5:15**
